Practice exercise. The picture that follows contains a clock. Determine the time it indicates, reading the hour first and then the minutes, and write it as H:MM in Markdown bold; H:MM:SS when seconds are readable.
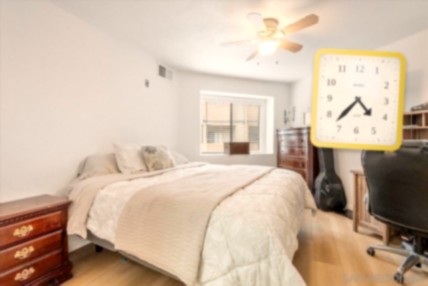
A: **4:37**
